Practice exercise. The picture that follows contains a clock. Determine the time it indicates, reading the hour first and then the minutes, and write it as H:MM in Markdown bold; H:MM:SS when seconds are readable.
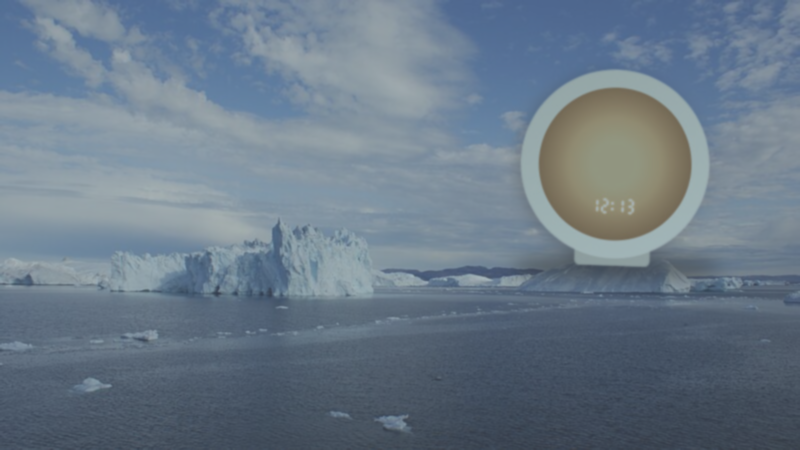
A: **12:13**
